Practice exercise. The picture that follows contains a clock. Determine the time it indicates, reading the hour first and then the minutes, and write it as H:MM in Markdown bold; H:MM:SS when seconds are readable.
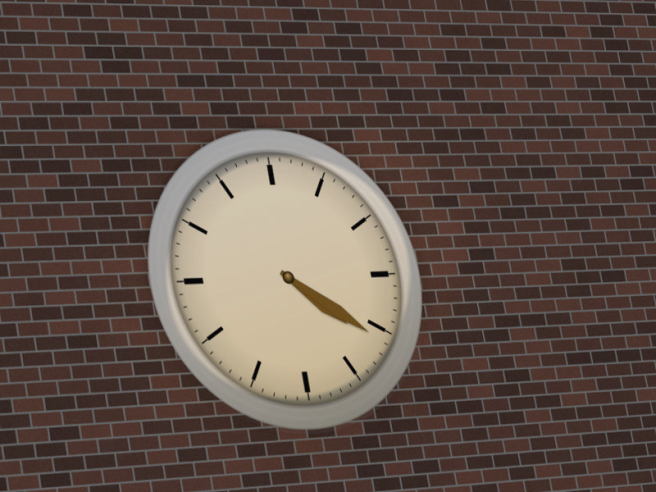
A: **4:21**
